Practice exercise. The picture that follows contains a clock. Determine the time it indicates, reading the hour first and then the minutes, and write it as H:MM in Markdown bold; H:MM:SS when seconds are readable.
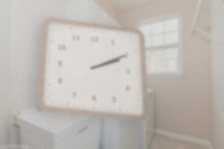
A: **2:10**
